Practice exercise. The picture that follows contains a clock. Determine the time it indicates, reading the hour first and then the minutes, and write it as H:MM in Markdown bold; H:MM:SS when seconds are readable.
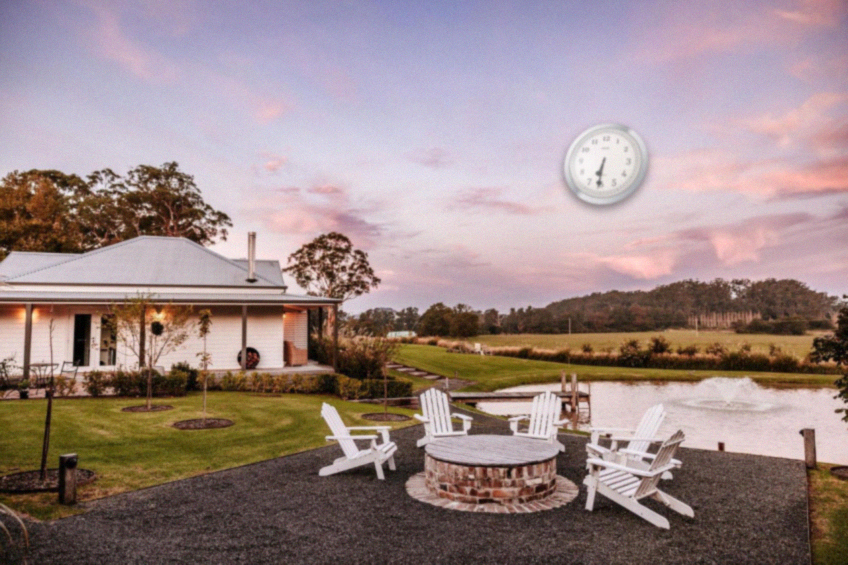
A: **6:31**
